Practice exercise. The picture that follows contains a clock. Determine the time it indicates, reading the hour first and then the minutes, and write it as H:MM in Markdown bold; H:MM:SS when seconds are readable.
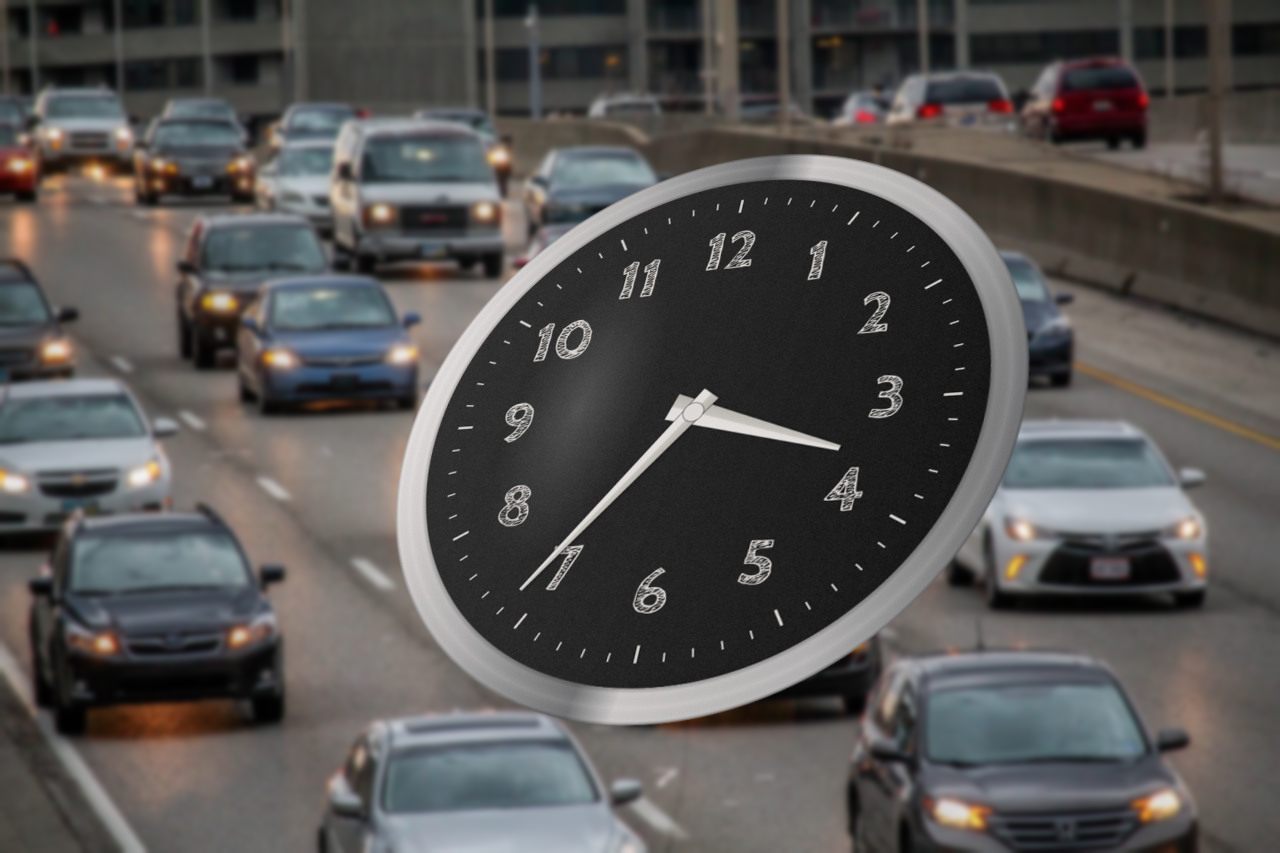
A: **3:36**
